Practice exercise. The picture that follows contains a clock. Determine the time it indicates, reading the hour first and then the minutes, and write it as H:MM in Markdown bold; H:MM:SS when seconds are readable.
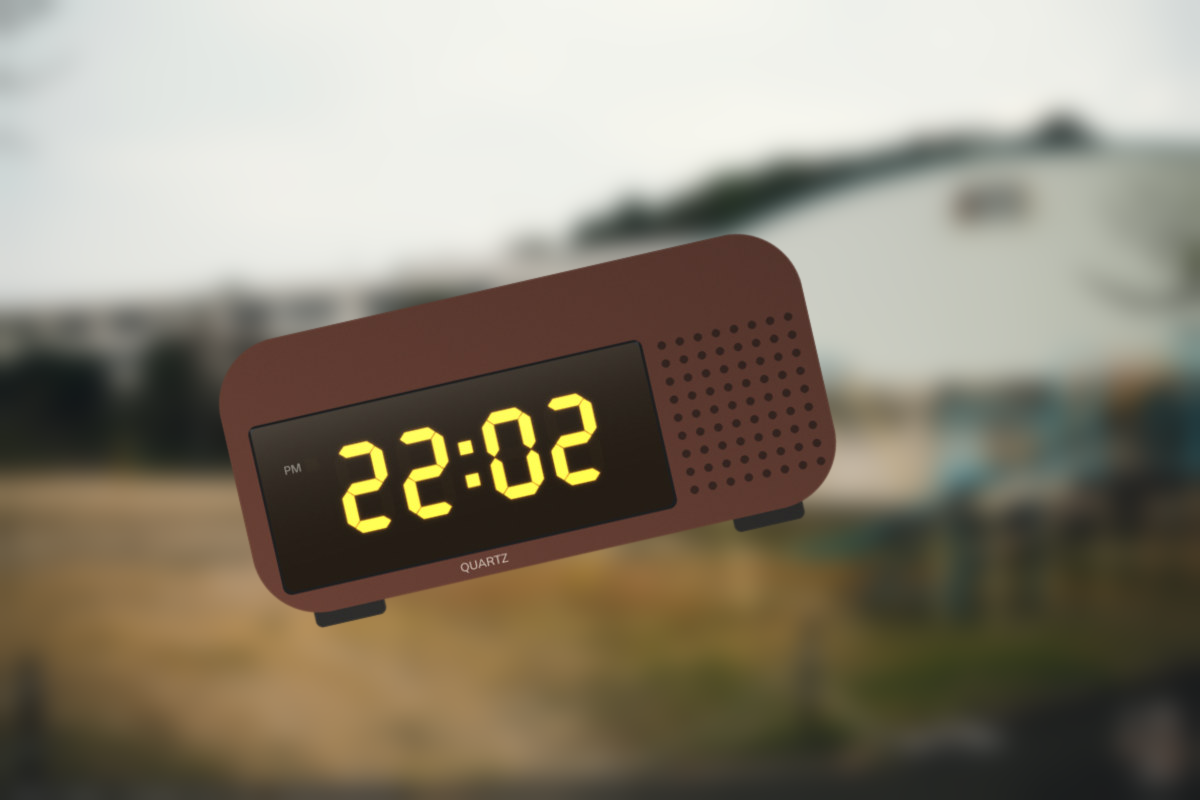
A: **22:02**
